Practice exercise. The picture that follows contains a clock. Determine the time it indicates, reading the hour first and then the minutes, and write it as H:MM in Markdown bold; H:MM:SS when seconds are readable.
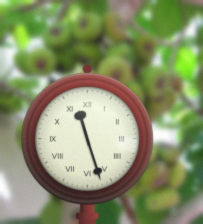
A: **11:27**
